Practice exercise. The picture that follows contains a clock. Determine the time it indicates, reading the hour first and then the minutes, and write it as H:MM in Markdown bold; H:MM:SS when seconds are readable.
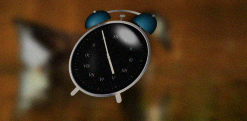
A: **4:55**
